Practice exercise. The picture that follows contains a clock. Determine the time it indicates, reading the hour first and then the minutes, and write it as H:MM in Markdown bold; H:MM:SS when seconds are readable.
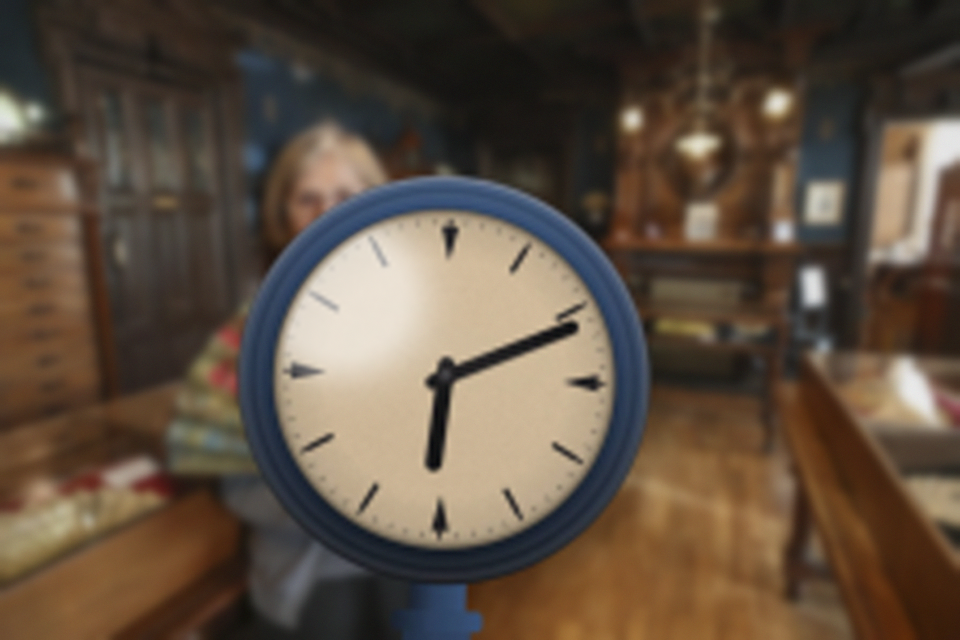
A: **6:11**
